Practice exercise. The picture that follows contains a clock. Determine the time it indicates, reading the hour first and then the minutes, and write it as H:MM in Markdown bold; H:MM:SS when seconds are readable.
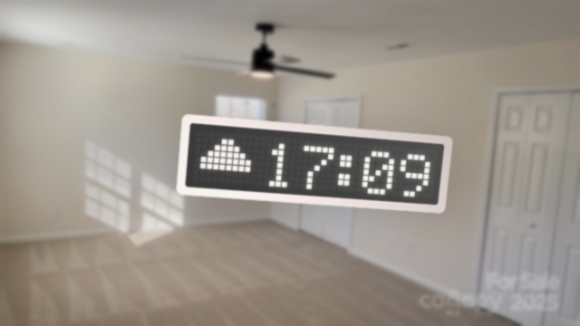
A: **17:09**
